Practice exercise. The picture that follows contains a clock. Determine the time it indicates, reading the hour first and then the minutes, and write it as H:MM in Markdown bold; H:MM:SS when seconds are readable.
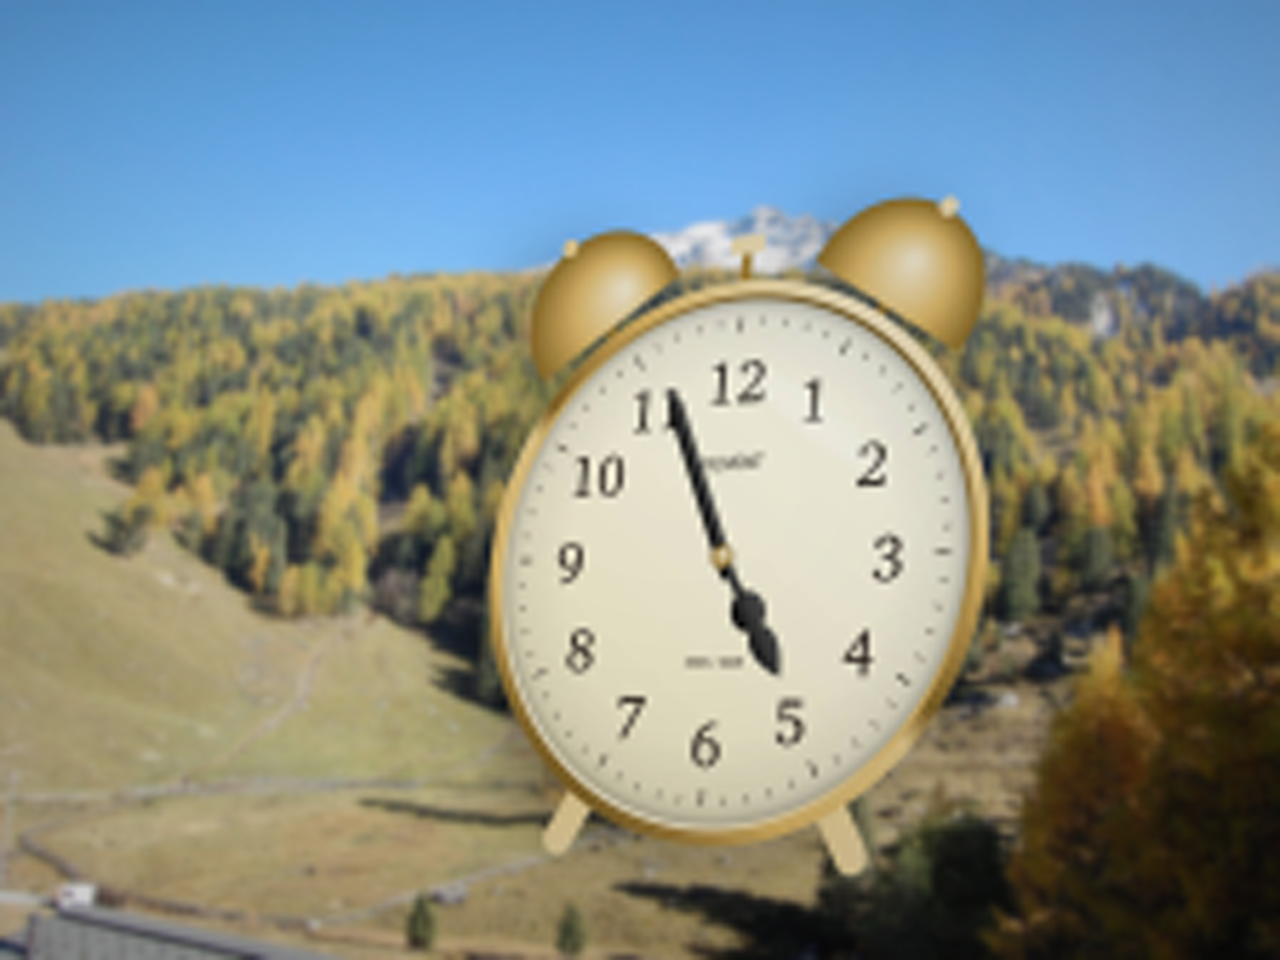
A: **4:56**
